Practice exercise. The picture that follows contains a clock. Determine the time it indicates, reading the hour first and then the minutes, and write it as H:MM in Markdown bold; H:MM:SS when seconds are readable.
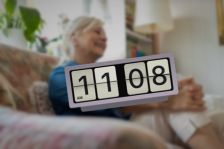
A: **11:08**
